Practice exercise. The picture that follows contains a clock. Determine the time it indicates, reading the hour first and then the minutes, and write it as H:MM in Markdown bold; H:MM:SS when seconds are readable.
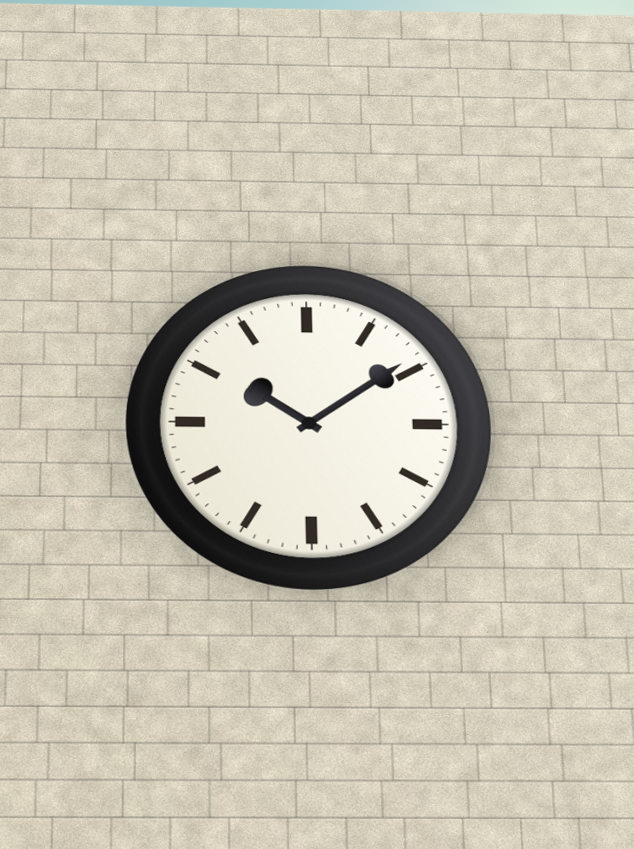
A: **10:09**
